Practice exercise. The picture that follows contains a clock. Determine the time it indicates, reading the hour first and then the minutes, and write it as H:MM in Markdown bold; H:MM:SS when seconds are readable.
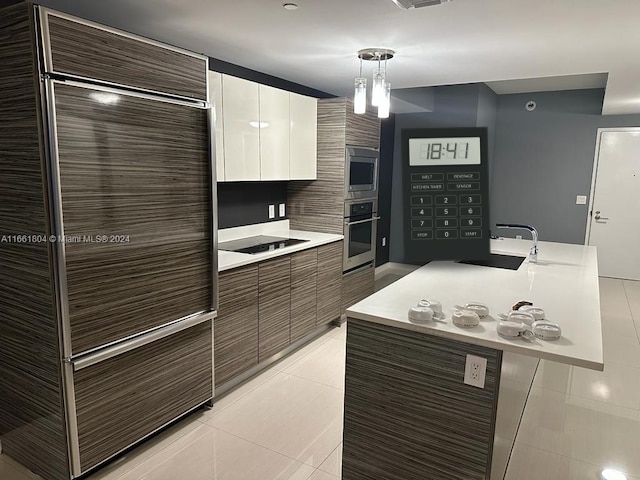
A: **18:41**
